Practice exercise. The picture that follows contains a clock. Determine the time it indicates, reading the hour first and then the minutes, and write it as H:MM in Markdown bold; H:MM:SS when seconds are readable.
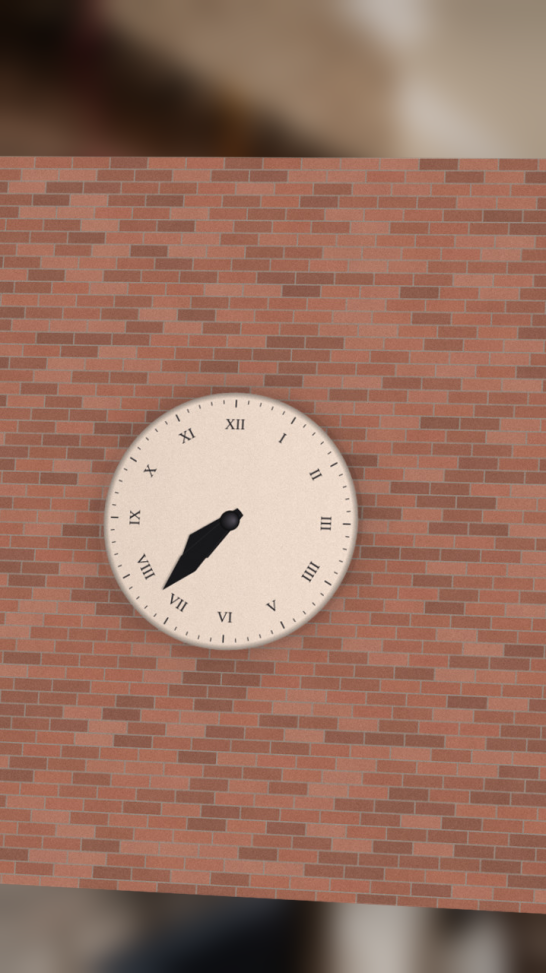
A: **7:37**
